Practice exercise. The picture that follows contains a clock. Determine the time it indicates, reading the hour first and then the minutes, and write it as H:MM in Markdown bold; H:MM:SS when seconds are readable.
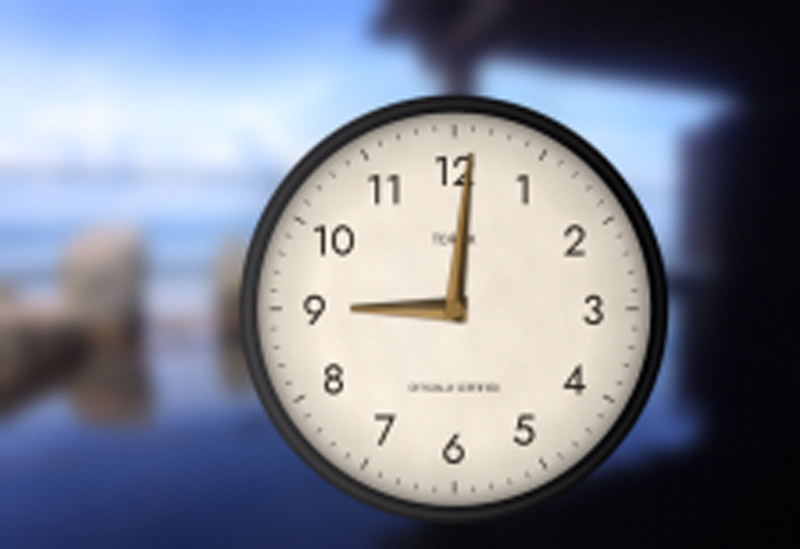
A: **9:01**
